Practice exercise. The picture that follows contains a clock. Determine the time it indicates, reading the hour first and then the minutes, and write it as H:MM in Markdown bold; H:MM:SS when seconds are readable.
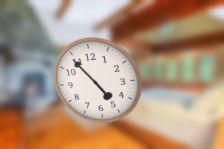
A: **4:54**
